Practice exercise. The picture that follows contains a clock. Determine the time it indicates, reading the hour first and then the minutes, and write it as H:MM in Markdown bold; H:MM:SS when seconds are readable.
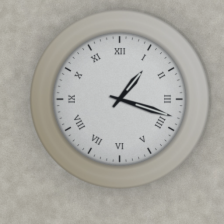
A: **1:18**
